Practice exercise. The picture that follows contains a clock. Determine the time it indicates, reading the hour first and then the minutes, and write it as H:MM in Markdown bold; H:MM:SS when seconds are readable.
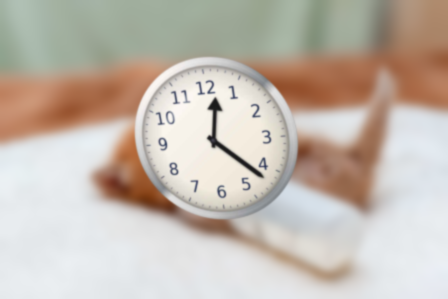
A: **12:22**
